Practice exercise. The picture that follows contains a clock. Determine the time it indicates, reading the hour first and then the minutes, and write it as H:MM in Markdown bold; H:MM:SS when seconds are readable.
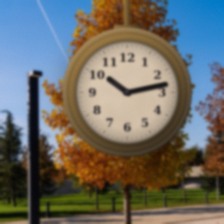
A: **10:13**
